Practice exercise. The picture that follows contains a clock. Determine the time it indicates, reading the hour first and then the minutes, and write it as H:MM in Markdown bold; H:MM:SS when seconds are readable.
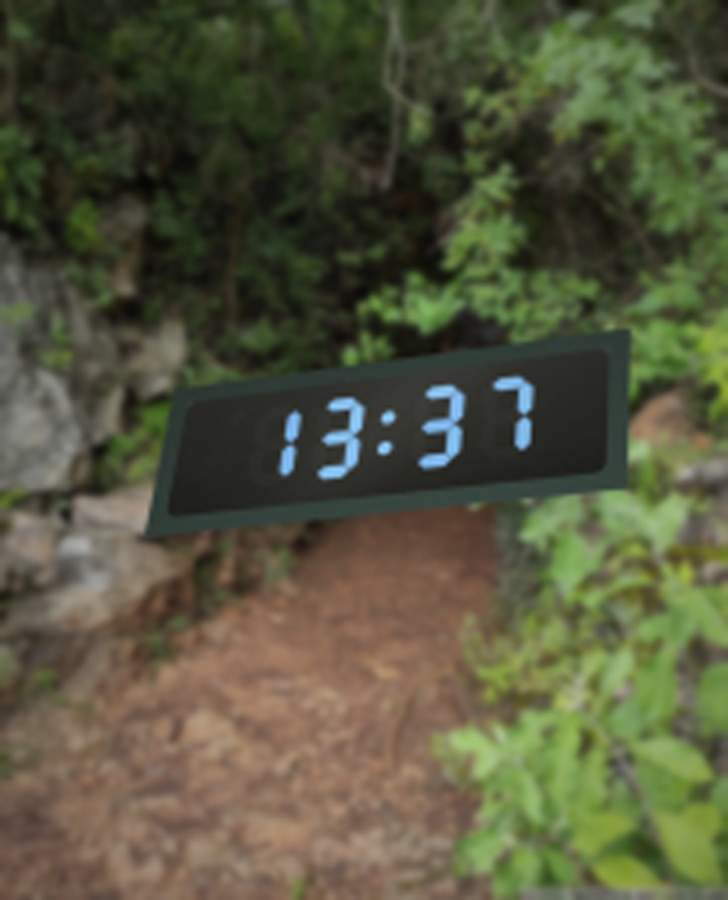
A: **13:37**
